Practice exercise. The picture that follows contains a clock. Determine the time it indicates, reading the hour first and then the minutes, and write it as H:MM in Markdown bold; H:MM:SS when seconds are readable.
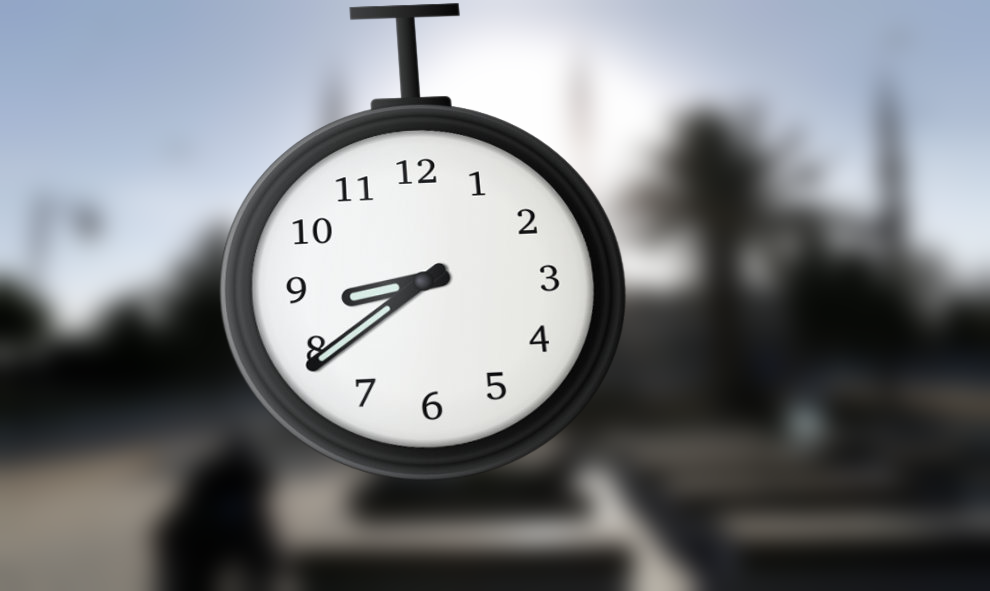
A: **8:39**
